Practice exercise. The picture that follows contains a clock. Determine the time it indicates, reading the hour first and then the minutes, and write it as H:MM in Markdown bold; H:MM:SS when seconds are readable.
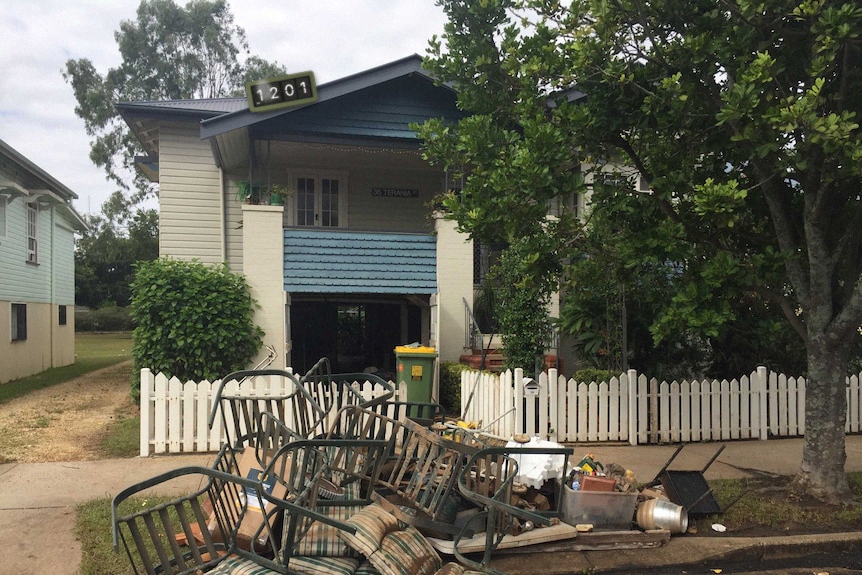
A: **12:01**
